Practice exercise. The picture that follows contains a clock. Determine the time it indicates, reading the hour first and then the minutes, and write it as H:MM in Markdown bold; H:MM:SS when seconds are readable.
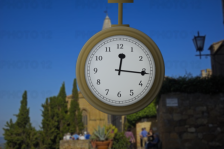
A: **12:16**
